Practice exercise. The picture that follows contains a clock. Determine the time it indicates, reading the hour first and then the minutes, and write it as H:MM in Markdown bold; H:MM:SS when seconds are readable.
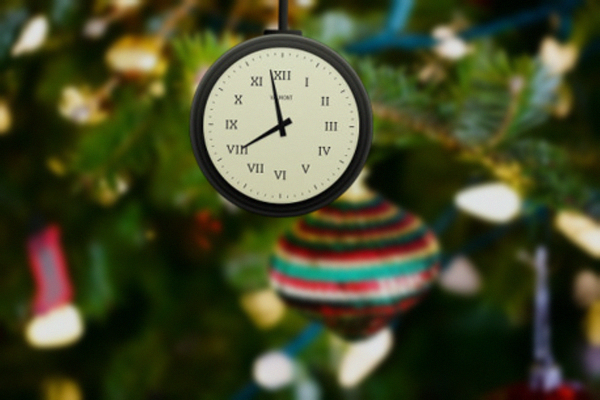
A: **7:58**
